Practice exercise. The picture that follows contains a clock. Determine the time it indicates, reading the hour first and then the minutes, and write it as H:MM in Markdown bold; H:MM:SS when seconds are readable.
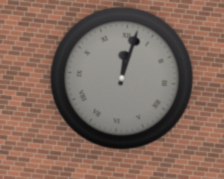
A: **12:02**
